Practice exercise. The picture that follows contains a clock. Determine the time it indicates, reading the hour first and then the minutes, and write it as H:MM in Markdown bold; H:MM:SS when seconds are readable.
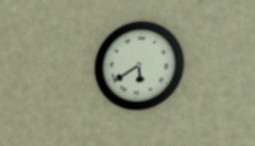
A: **5:39**
